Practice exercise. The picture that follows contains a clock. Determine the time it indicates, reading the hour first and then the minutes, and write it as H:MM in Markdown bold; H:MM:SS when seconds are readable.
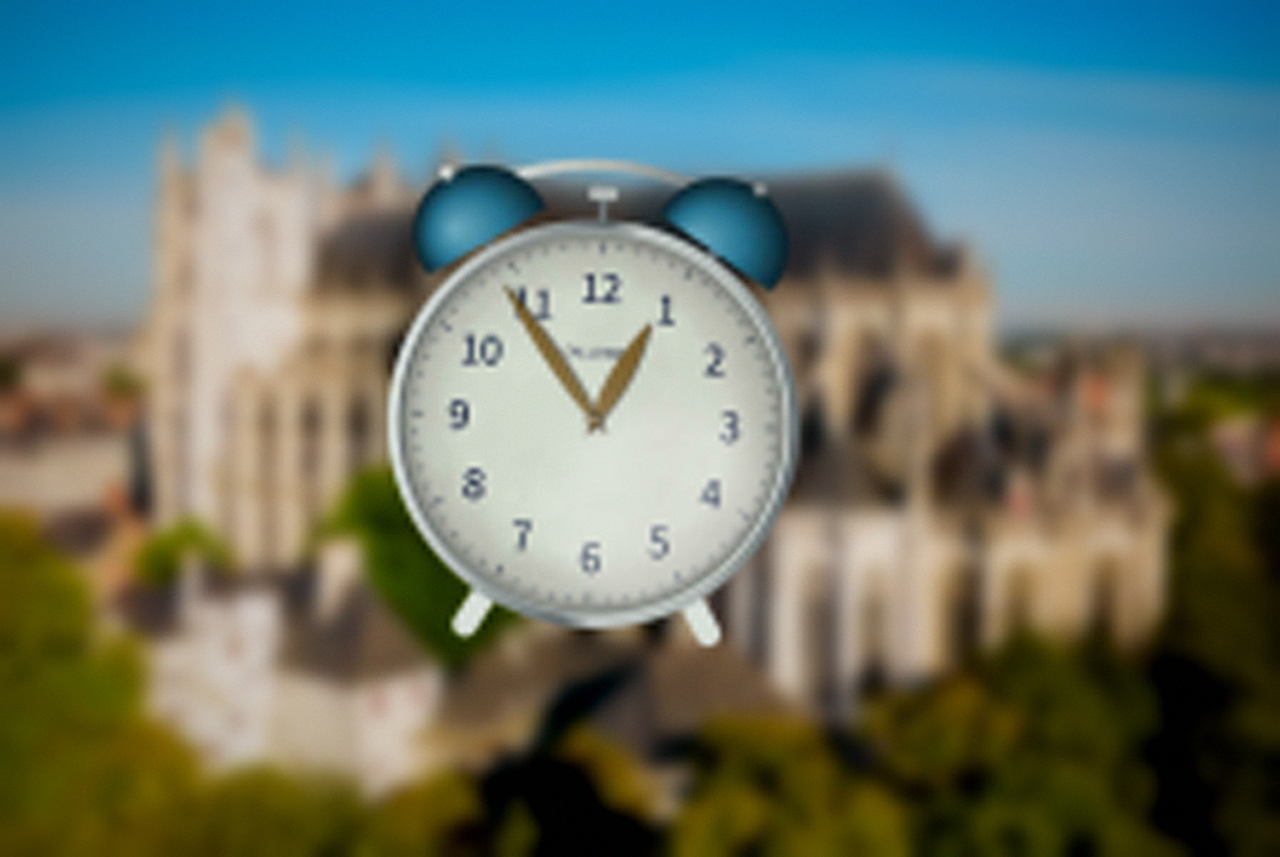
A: **12:54**
